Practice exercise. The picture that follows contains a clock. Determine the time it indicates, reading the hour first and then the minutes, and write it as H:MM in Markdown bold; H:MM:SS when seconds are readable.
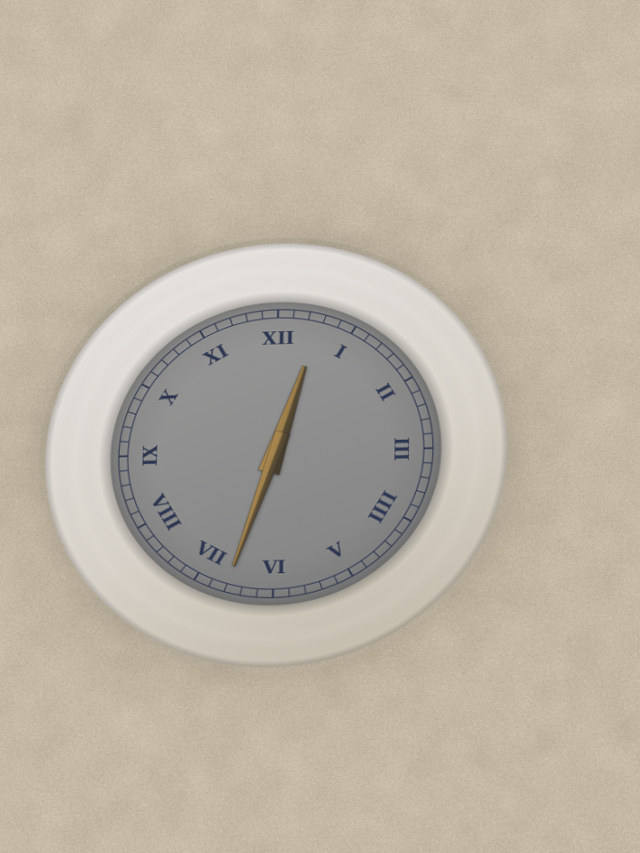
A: **12:33**
